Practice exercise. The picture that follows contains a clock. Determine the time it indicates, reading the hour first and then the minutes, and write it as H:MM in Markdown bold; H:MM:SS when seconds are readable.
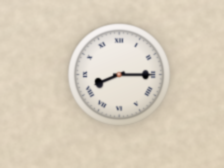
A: **8:15**
